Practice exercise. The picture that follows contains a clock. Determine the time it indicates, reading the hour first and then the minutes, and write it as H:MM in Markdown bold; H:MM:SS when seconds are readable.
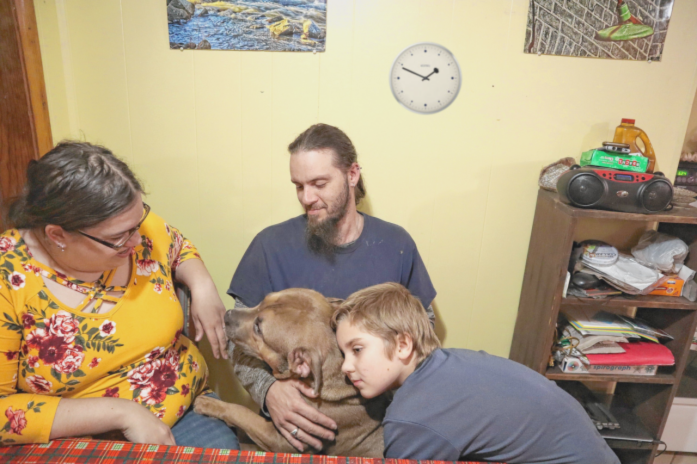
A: **1:49**
